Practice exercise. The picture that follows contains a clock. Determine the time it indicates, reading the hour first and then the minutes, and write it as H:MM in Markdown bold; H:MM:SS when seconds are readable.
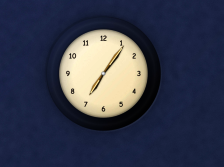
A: **7:06**
